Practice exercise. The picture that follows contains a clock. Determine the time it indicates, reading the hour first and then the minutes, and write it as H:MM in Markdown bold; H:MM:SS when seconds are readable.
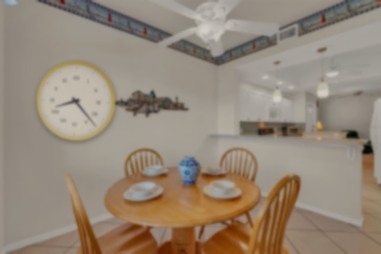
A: **8:23**
